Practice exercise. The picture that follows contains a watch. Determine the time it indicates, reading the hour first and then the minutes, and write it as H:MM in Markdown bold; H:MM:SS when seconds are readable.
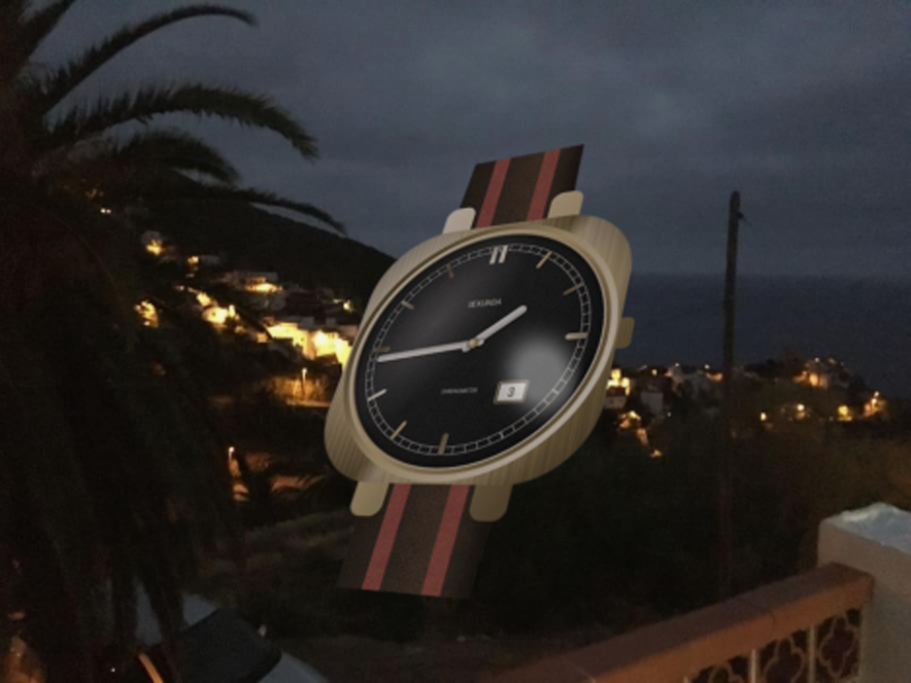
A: **1:44**
